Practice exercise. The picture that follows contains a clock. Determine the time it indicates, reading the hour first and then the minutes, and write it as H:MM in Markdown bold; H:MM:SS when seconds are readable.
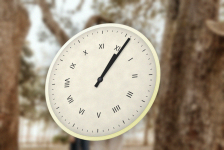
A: **12:01**
